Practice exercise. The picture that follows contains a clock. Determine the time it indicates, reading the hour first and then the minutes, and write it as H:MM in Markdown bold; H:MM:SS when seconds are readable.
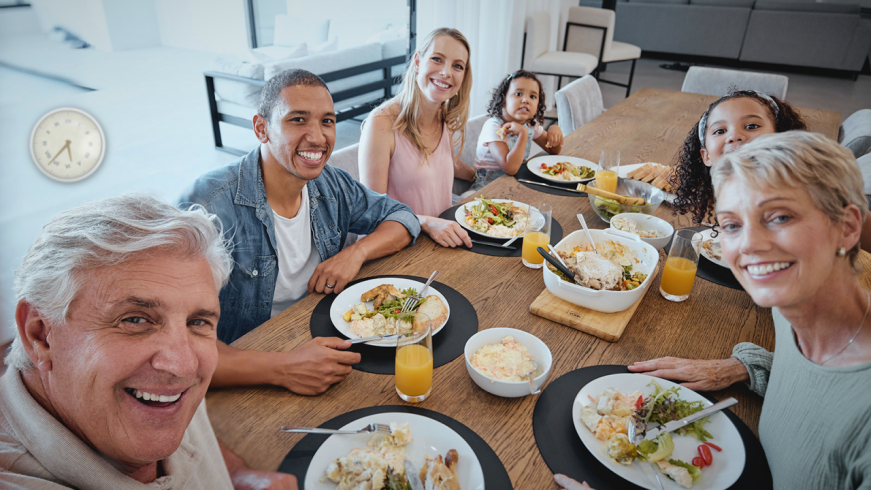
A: **5:37**
